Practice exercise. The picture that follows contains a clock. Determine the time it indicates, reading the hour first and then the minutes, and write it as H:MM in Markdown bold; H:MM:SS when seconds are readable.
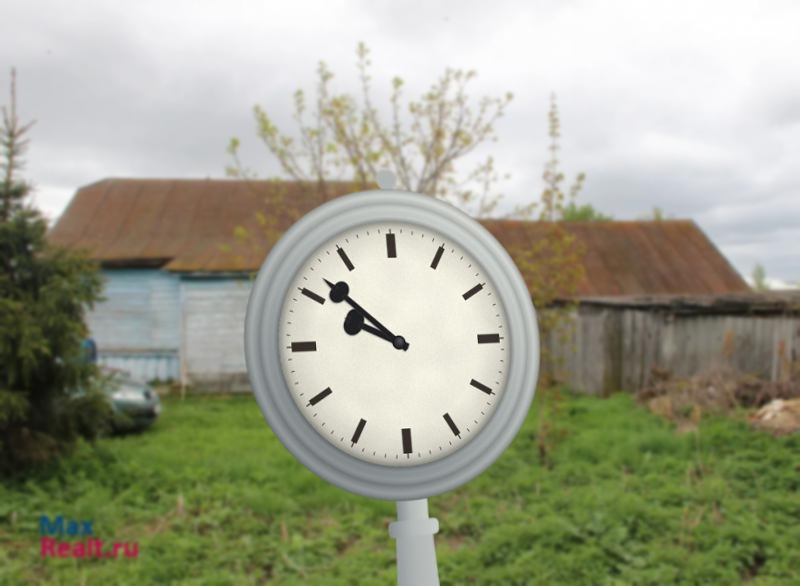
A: **9:52**
